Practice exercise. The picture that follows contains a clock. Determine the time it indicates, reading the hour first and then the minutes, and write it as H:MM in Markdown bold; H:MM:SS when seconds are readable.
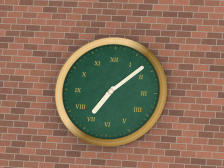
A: **7:08**
